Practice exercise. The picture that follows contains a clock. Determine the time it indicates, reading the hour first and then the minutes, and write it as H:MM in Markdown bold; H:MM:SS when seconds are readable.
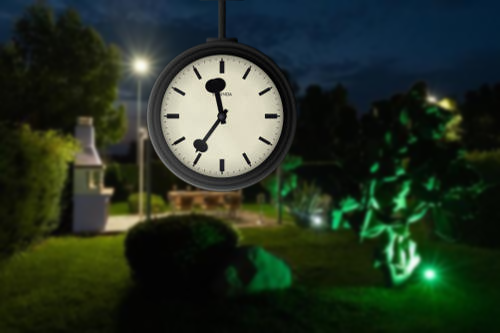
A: **11:36**
